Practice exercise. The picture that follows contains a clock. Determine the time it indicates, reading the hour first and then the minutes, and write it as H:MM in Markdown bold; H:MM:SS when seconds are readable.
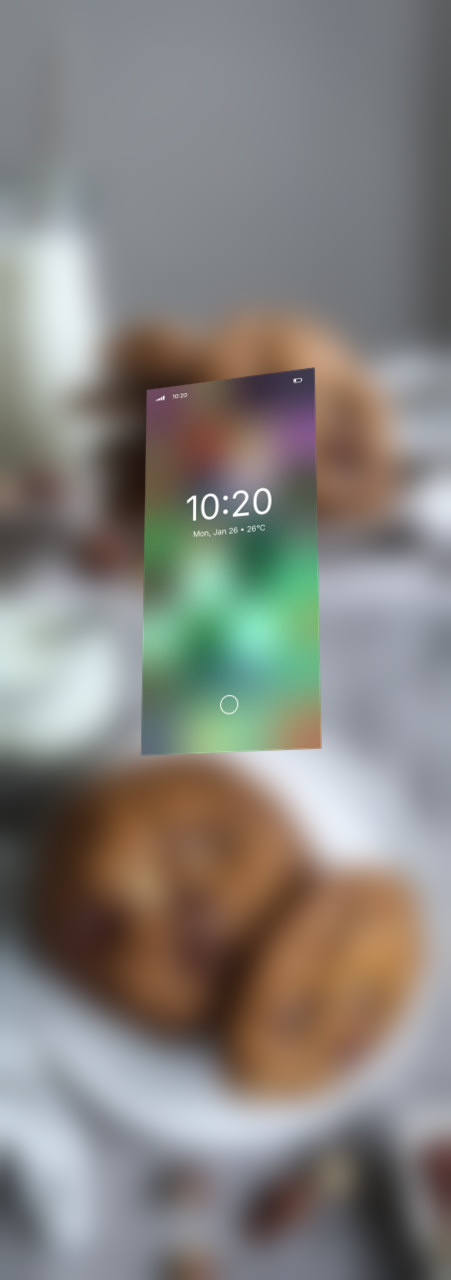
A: **10:20**
